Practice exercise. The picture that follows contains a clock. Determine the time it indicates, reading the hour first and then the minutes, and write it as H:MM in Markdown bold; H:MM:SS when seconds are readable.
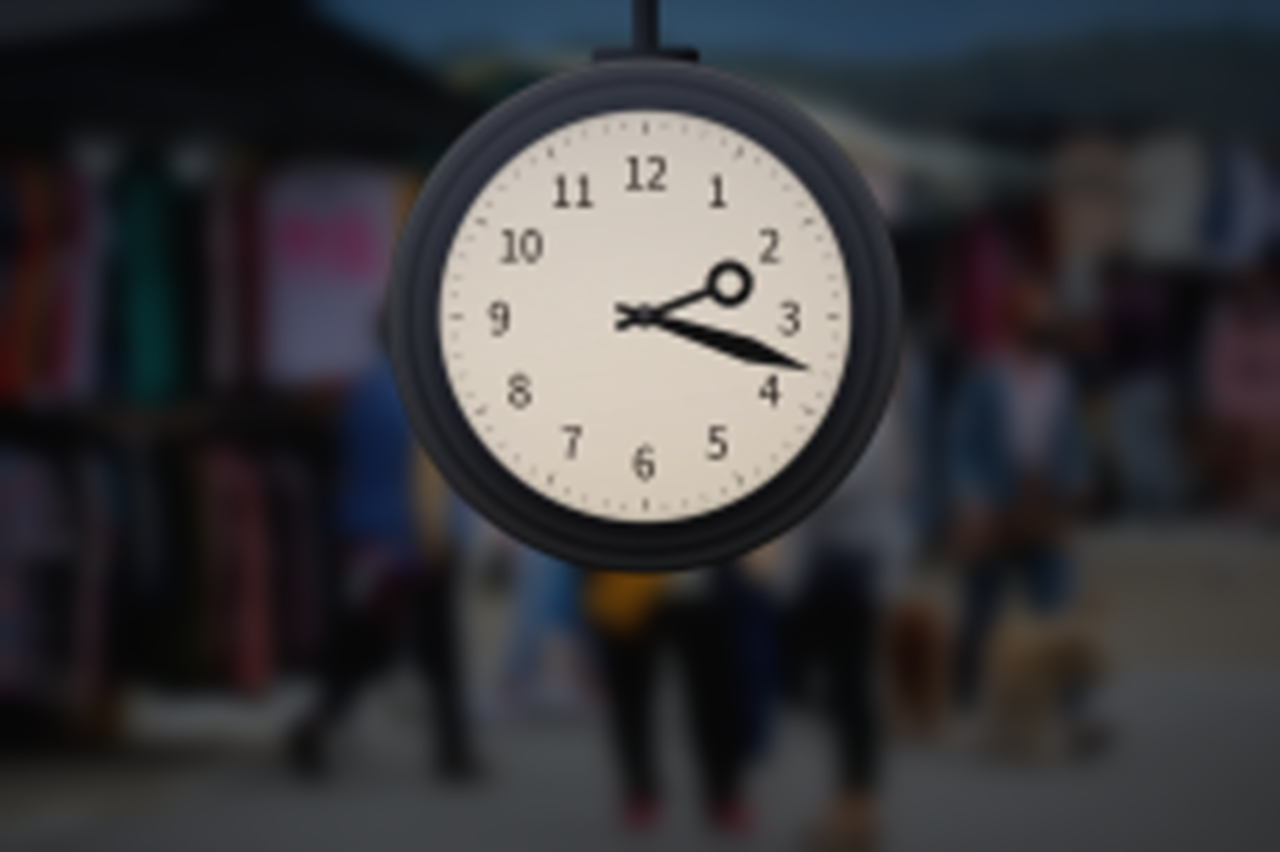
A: **2:18**
